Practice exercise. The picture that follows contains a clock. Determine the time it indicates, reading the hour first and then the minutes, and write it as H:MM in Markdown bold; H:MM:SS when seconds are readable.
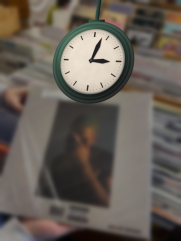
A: **3:03**
